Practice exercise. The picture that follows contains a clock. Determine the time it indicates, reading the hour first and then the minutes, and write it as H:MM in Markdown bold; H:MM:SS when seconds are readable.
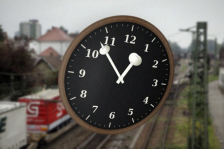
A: **12:53**
